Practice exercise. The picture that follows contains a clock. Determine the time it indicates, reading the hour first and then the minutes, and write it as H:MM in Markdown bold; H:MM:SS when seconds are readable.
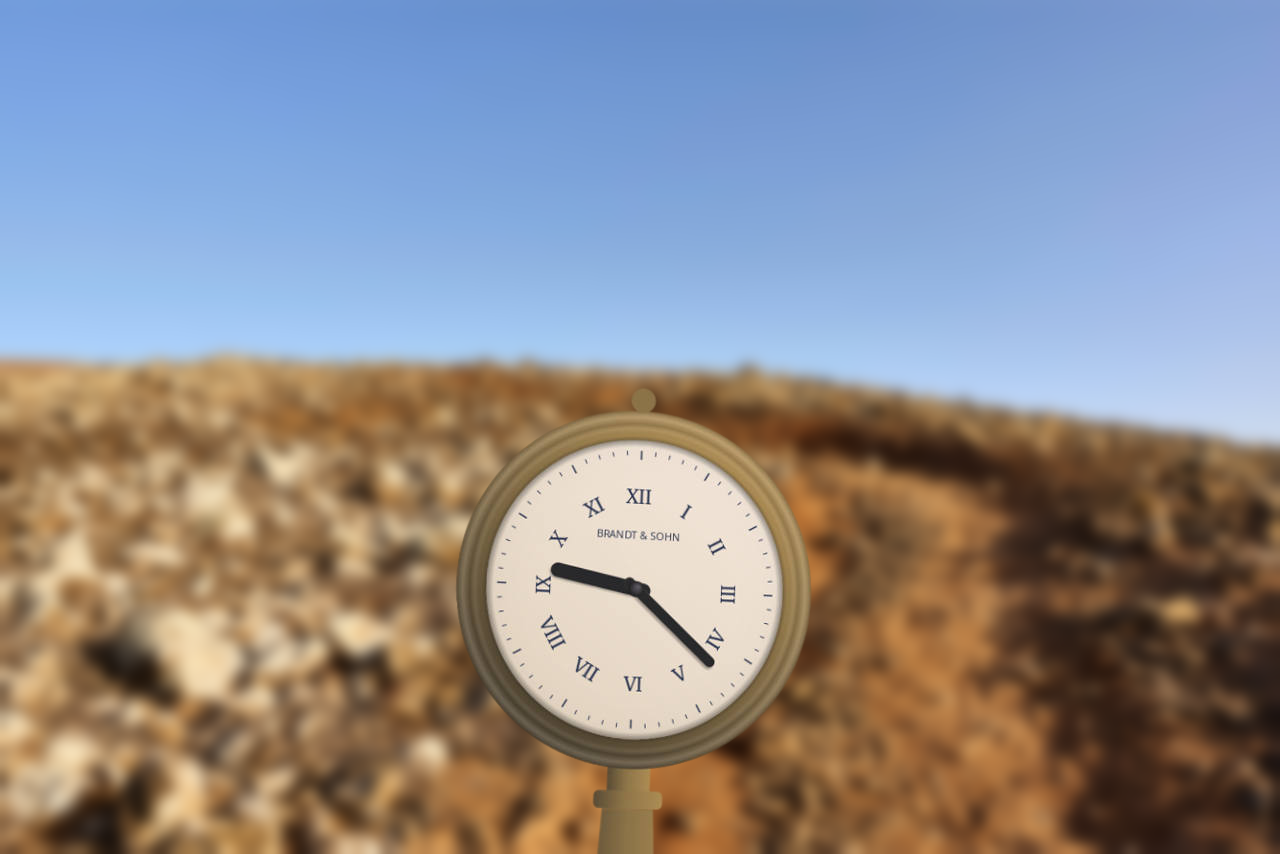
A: **9:22**
